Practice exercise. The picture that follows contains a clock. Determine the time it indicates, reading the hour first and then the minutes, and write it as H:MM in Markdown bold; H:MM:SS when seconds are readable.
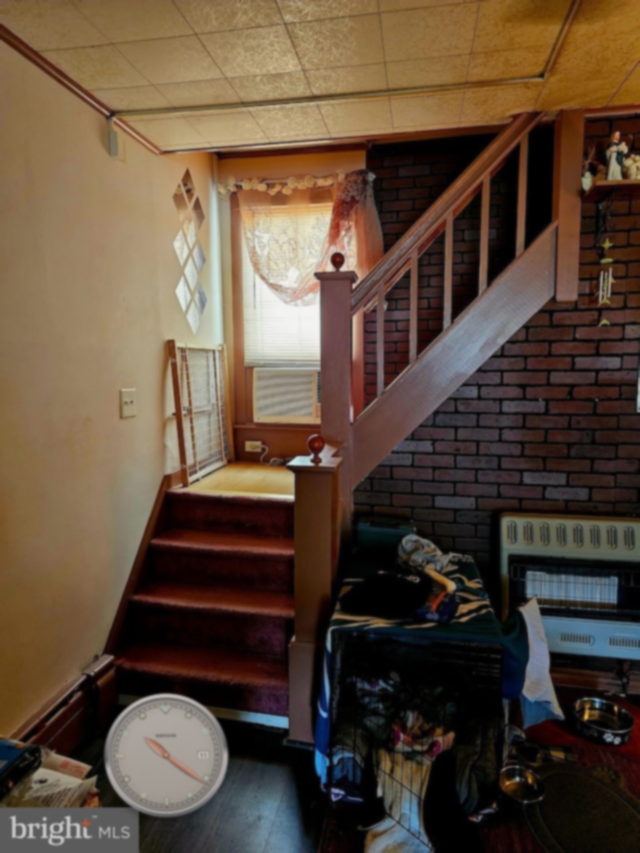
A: **10:21**
